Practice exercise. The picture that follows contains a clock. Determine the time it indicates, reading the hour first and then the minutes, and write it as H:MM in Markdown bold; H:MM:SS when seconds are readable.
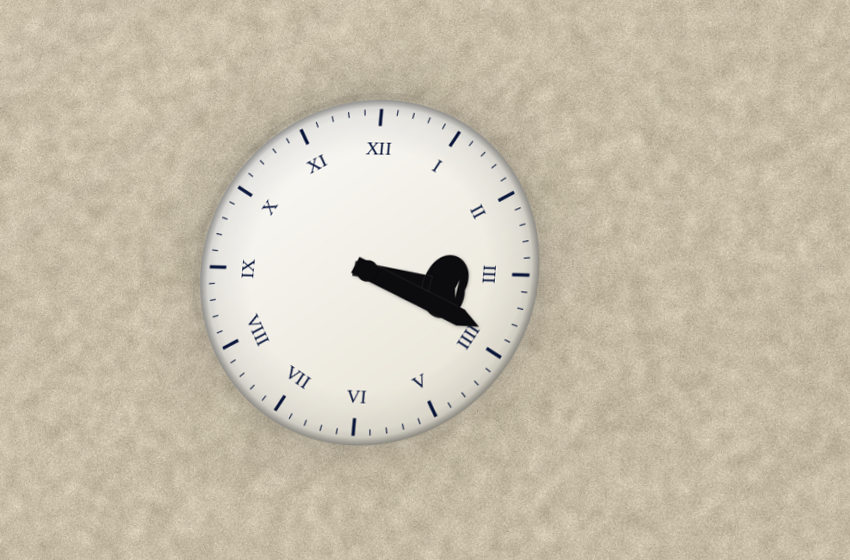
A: **3:19**
